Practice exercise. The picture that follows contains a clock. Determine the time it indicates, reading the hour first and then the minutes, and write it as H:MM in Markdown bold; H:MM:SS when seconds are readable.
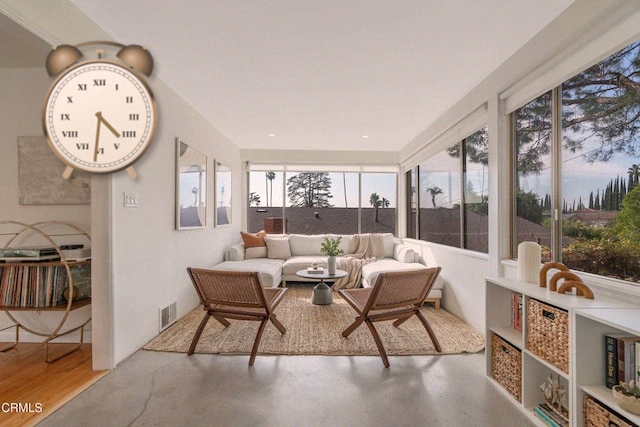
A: **4:31**
